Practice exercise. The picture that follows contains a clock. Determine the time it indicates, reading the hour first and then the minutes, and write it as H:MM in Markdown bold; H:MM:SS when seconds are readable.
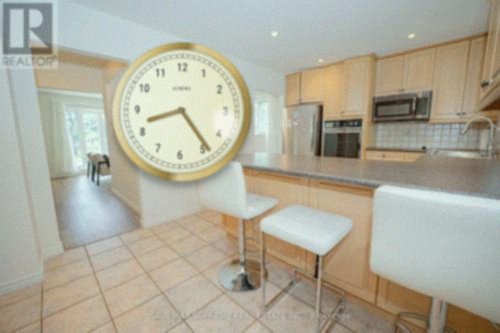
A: **8:24**
